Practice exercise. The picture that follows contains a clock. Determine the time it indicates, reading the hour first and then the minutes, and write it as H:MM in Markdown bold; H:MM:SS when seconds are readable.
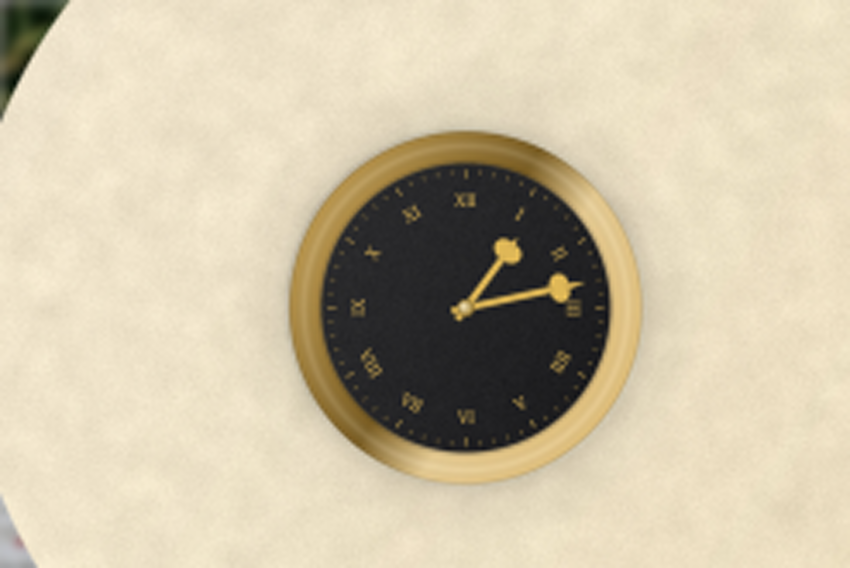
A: **1:13**
